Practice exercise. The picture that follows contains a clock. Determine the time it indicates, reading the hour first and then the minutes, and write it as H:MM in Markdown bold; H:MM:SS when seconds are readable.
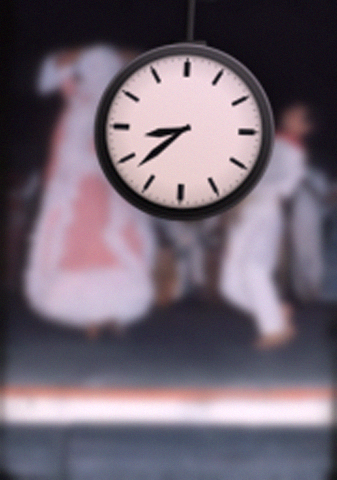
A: **8:38**
